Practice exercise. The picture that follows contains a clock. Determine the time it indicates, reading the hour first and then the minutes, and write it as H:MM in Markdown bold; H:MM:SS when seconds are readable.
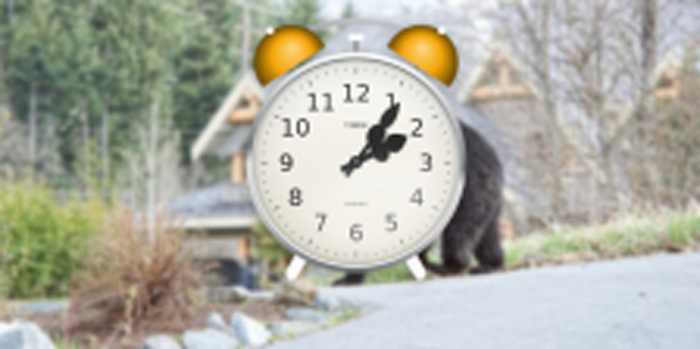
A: **2:06**
